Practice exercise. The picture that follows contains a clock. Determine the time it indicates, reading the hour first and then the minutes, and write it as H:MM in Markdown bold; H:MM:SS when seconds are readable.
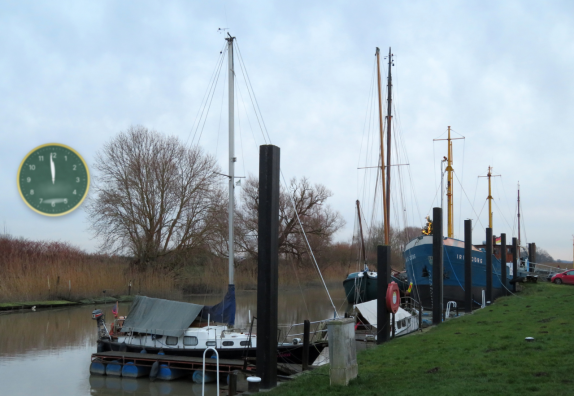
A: **11:59**
